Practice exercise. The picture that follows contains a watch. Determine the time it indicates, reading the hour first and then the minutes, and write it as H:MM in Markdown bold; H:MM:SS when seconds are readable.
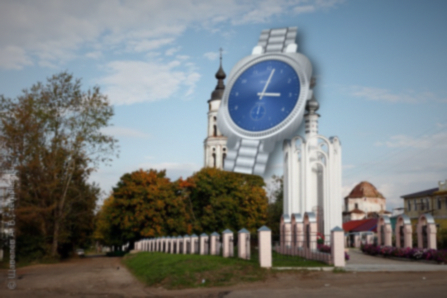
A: **3:02**
